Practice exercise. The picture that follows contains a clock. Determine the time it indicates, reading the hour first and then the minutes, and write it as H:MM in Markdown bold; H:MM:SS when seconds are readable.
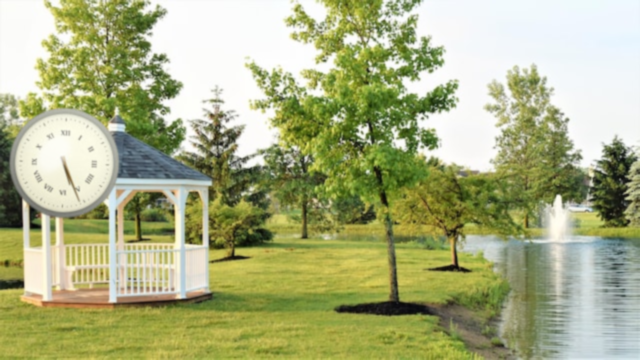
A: **5:26**
